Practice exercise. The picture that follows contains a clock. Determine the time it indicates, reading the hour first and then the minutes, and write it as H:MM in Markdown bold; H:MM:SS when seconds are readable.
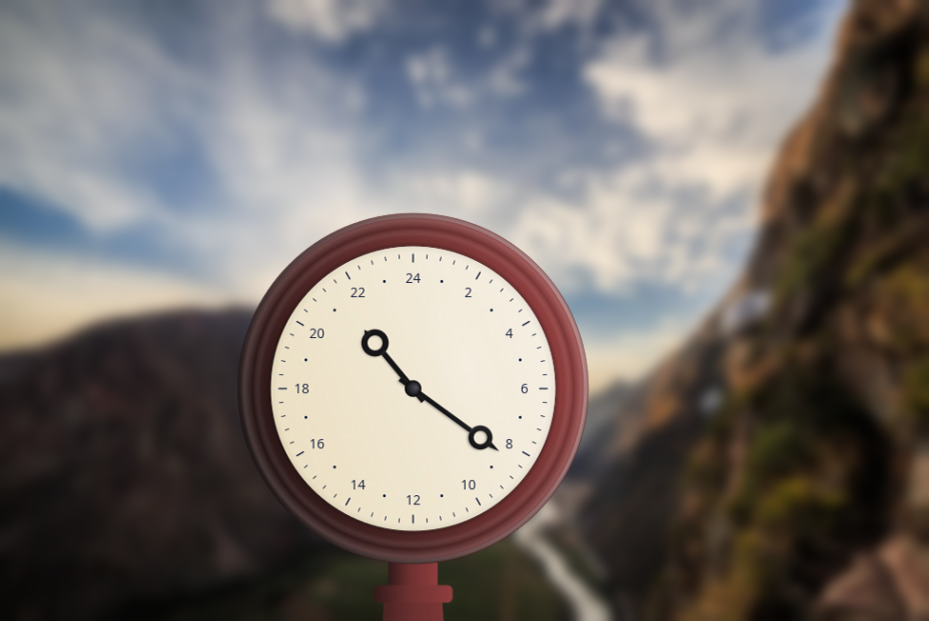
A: **21:21**
